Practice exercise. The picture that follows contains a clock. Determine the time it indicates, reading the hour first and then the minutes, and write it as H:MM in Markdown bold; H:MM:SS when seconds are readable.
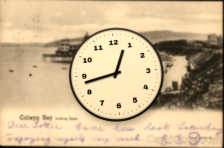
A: **12:43**
